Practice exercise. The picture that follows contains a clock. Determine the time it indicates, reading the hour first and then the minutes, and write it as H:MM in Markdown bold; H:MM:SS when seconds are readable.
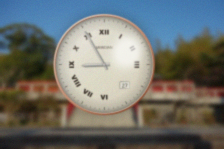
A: **8:55**
